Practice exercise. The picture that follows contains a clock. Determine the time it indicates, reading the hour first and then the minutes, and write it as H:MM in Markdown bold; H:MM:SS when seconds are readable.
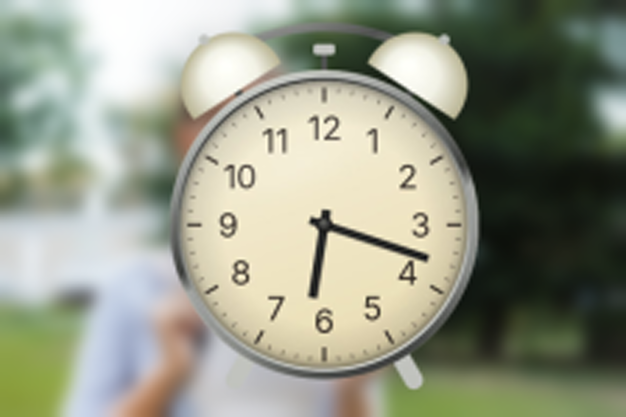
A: **6:18**
